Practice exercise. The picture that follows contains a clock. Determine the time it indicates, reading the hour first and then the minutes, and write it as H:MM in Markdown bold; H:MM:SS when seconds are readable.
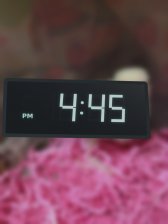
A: **4:45**
